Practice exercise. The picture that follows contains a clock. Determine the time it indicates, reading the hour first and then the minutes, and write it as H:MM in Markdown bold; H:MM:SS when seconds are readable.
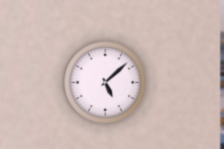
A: **5:08**
